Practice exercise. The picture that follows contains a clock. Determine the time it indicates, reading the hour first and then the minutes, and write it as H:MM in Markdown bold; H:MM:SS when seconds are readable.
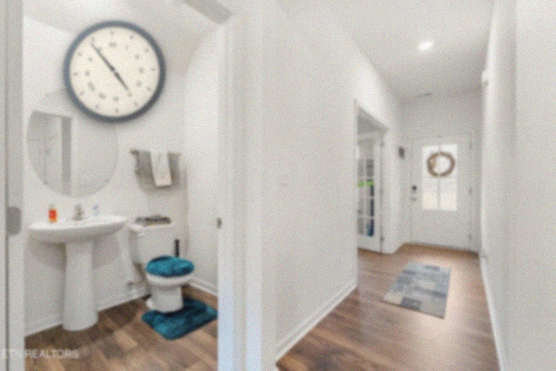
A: **4:54**
